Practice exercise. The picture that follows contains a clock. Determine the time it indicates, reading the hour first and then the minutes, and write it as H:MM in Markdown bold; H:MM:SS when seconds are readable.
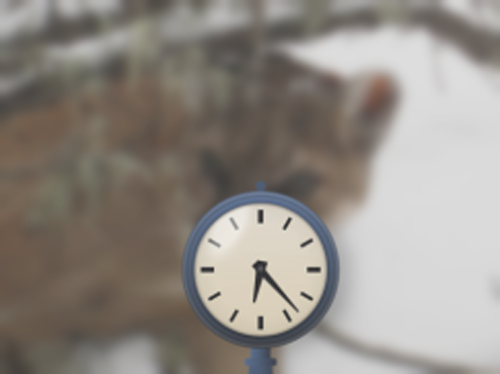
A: **6:23**
